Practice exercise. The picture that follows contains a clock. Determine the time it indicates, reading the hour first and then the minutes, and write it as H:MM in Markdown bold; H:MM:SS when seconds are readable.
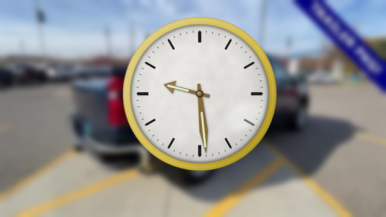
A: **9:29**
